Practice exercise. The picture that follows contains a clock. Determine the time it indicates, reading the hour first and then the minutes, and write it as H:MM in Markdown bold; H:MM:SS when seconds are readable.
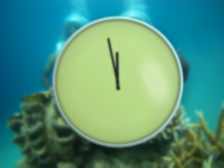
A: **11:58**
